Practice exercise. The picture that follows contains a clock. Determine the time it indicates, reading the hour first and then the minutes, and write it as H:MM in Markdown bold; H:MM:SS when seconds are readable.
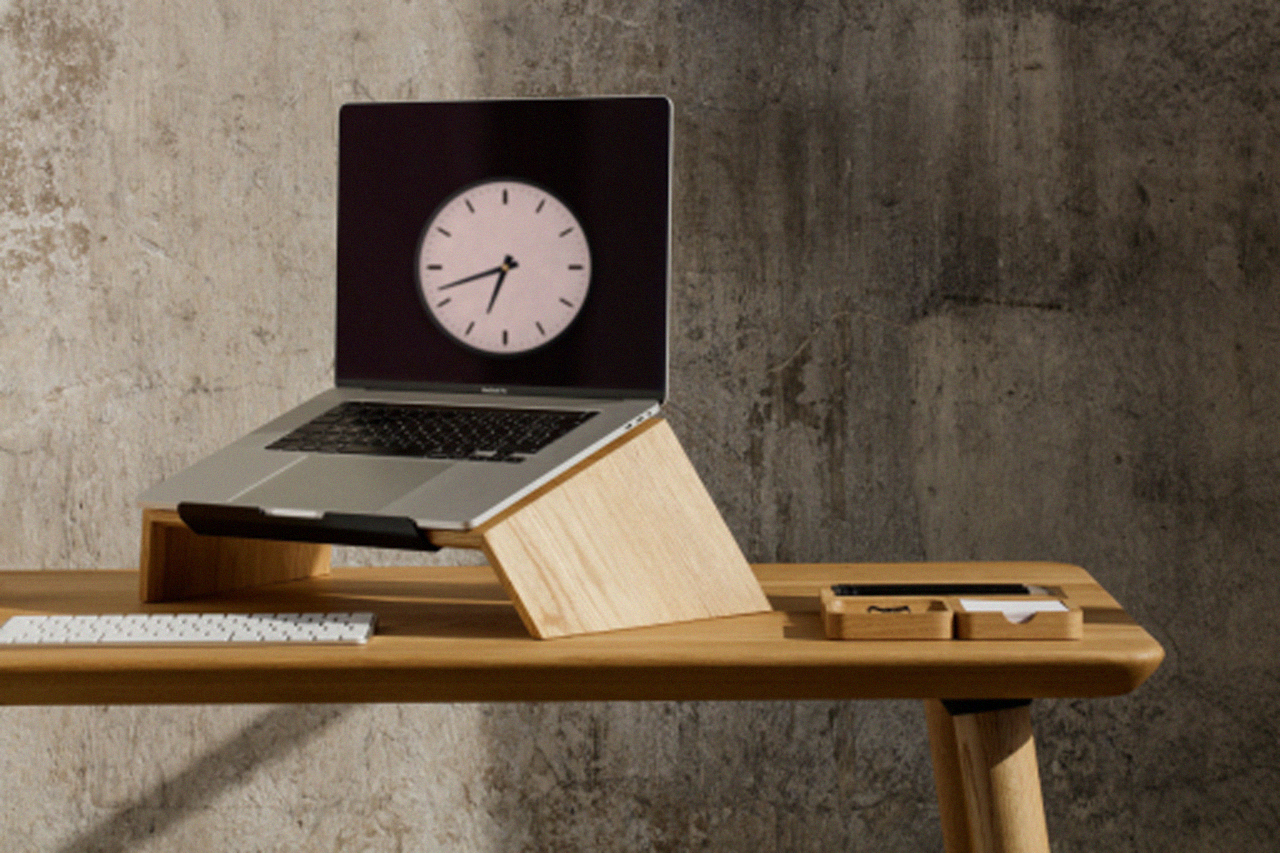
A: **6:42**
